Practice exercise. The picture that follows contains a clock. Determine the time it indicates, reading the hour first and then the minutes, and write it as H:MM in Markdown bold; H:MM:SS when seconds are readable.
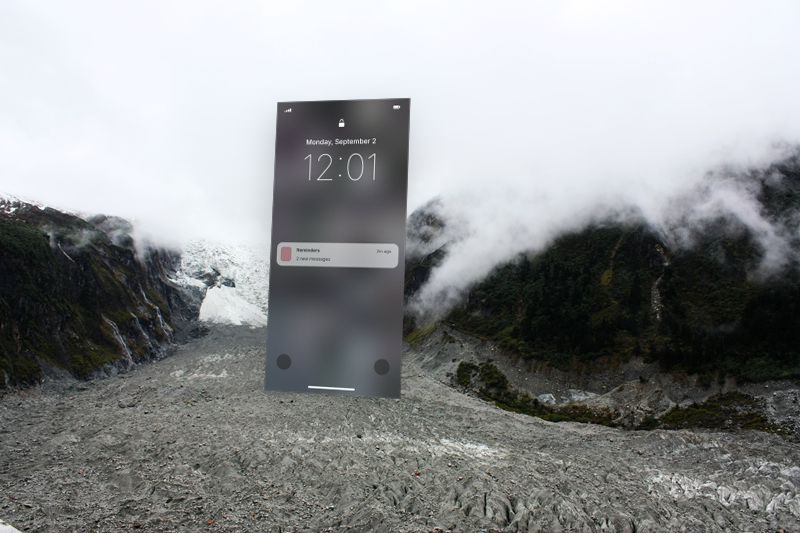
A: **12:01**
